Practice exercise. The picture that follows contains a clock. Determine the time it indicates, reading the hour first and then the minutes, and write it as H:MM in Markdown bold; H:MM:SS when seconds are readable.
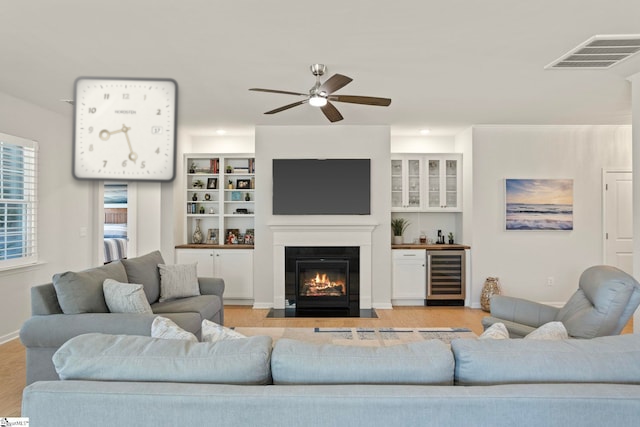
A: **8:27**
